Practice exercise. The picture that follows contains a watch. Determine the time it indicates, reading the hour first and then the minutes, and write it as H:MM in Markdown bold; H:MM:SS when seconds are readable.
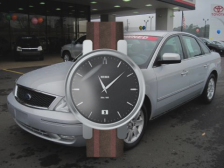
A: **11:08**
